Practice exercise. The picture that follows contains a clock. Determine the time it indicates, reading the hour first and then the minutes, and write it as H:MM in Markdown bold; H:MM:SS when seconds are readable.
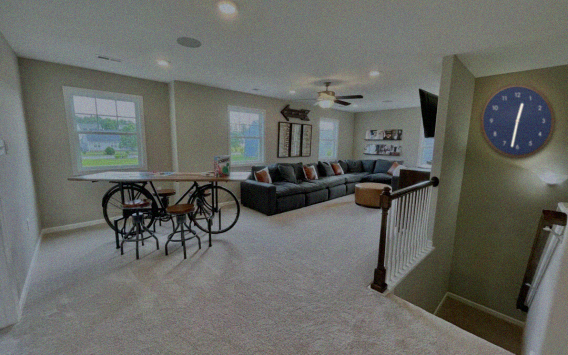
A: **12:32**
